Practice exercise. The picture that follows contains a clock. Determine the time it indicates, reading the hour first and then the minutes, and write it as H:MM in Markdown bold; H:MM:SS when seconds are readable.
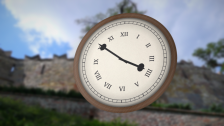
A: **3:51**
